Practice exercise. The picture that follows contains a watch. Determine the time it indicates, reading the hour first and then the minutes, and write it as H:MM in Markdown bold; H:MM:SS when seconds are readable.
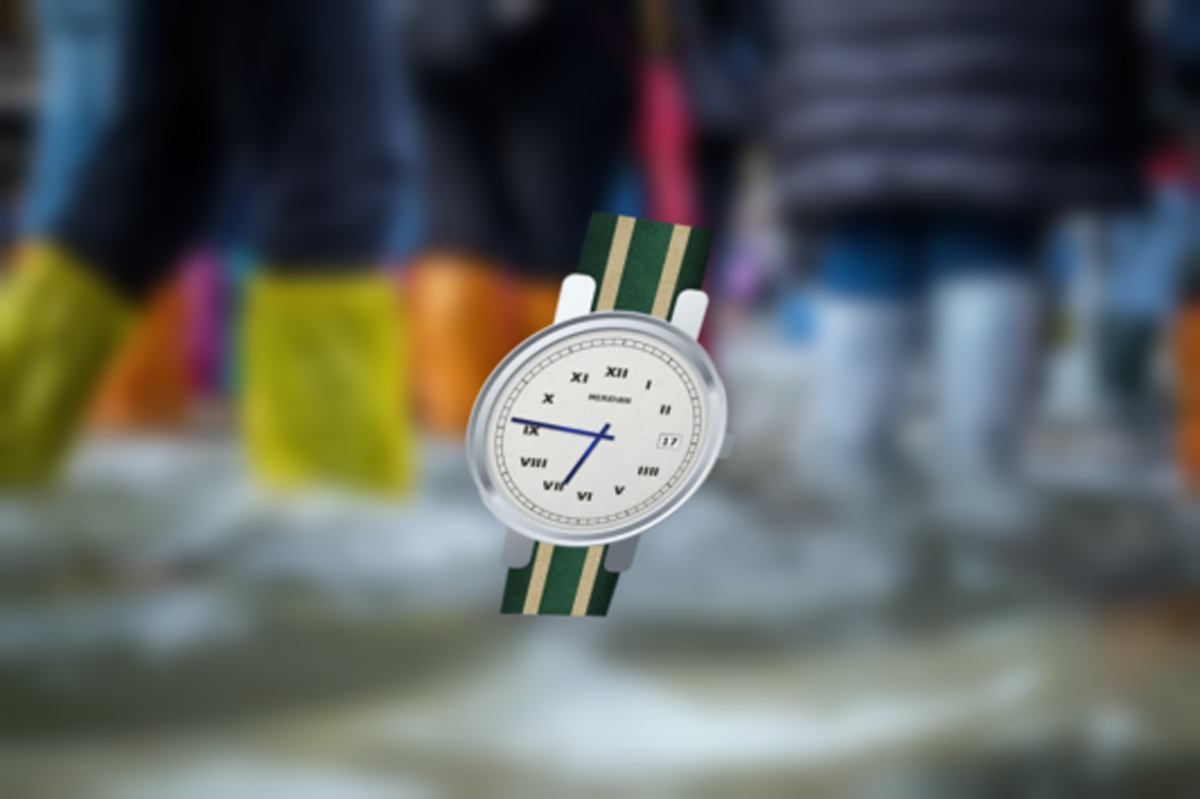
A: **6:46**
